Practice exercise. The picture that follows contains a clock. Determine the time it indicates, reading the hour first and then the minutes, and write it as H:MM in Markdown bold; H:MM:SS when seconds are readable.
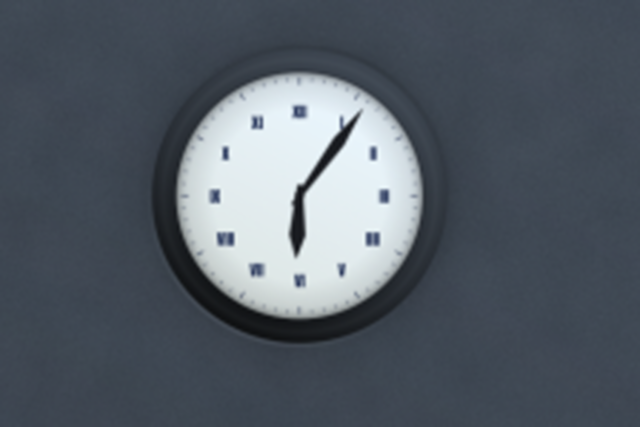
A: **6:06**
